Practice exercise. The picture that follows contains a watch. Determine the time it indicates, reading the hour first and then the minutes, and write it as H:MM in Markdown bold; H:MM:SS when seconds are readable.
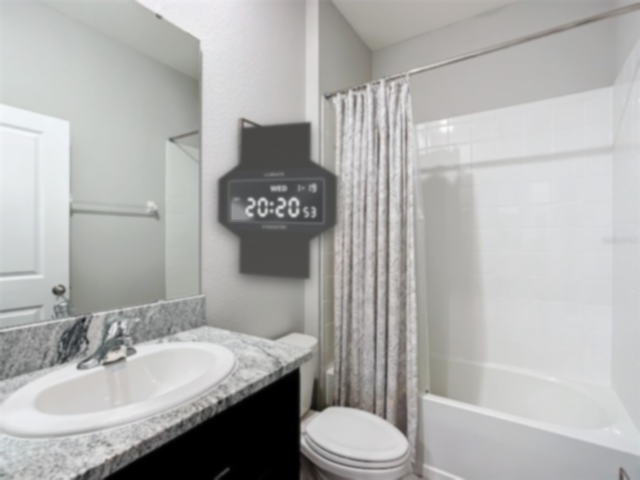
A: **20:20**
